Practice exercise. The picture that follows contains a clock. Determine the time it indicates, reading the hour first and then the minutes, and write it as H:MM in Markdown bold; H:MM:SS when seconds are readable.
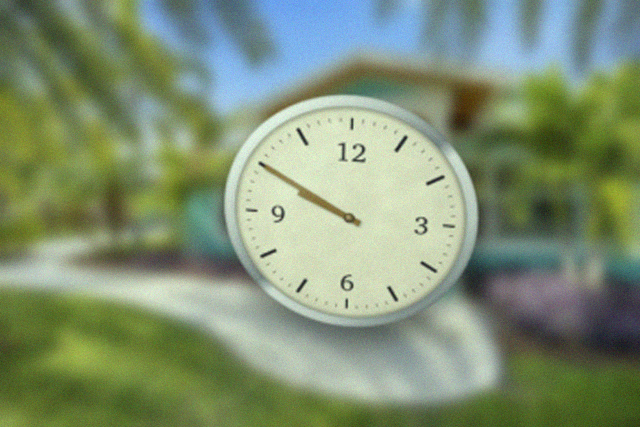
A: **9:50**
